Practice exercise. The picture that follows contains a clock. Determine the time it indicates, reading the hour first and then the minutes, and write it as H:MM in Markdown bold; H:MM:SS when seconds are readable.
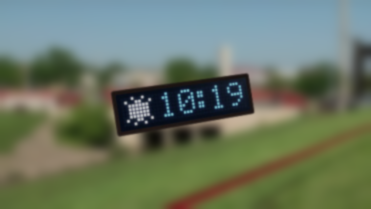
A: **10:19**
